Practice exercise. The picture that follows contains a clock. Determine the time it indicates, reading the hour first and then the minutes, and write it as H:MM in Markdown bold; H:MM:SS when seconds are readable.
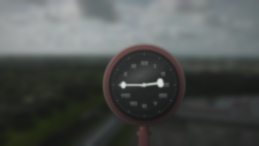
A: **2:45**
